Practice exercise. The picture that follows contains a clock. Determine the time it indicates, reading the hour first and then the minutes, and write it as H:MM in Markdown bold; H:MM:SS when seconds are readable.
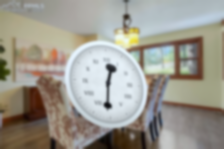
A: **12:31**
